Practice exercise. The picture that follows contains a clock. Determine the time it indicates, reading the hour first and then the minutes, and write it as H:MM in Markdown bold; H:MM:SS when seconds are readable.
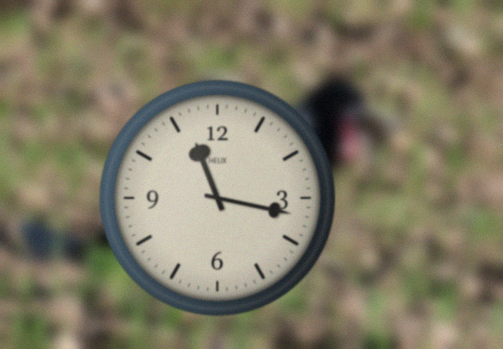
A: **11:17**
